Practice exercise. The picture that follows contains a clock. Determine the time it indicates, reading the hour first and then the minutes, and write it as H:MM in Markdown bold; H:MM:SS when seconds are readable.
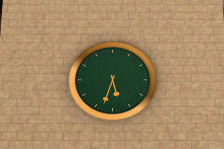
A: **5:33**
